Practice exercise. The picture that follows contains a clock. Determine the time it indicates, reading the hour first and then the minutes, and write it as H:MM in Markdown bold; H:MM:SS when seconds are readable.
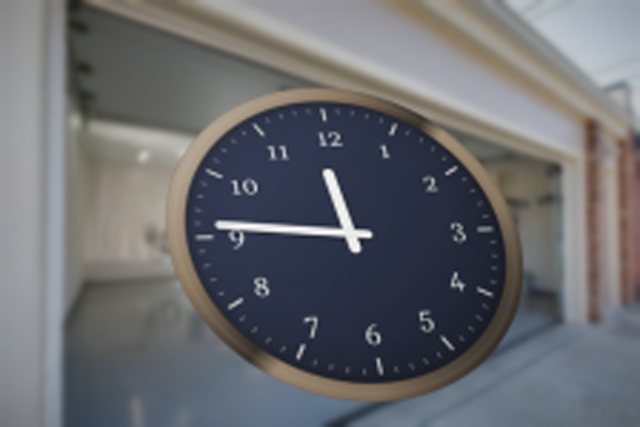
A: **11:46**
